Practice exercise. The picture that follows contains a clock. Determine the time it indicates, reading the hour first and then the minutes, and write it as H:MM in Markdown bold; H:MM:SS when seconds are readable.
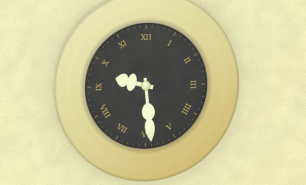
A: **9:29**
